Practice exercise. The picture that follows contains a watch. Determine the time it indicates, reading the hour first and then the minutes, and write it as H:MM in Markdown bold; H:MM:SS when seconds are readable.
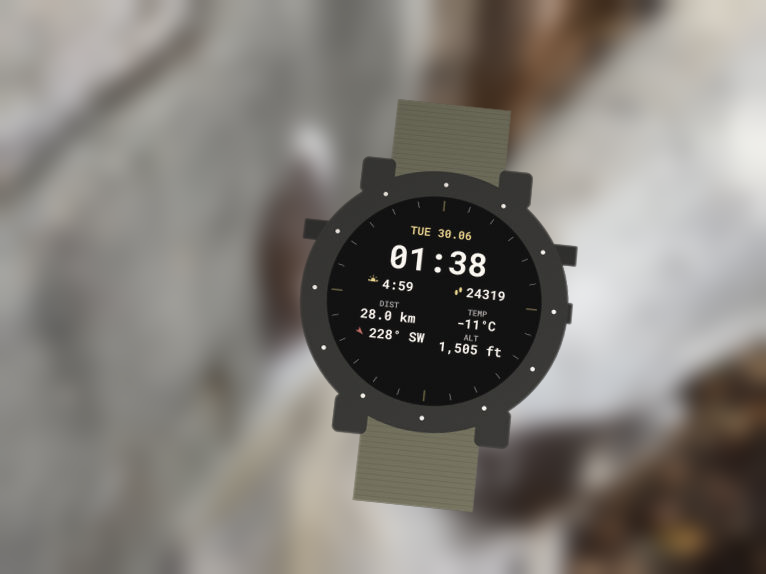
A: **1:38**
